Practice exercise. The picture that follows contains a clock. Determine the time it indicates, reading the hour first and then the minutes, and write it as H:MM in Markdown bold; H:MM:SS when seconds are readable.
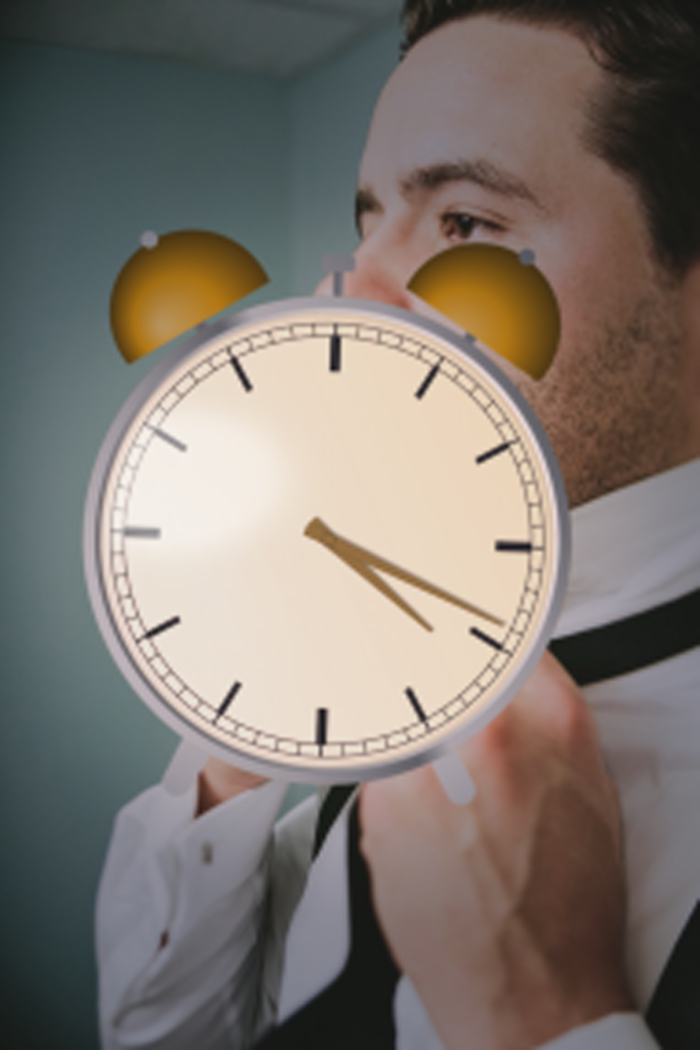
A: **4:19**
